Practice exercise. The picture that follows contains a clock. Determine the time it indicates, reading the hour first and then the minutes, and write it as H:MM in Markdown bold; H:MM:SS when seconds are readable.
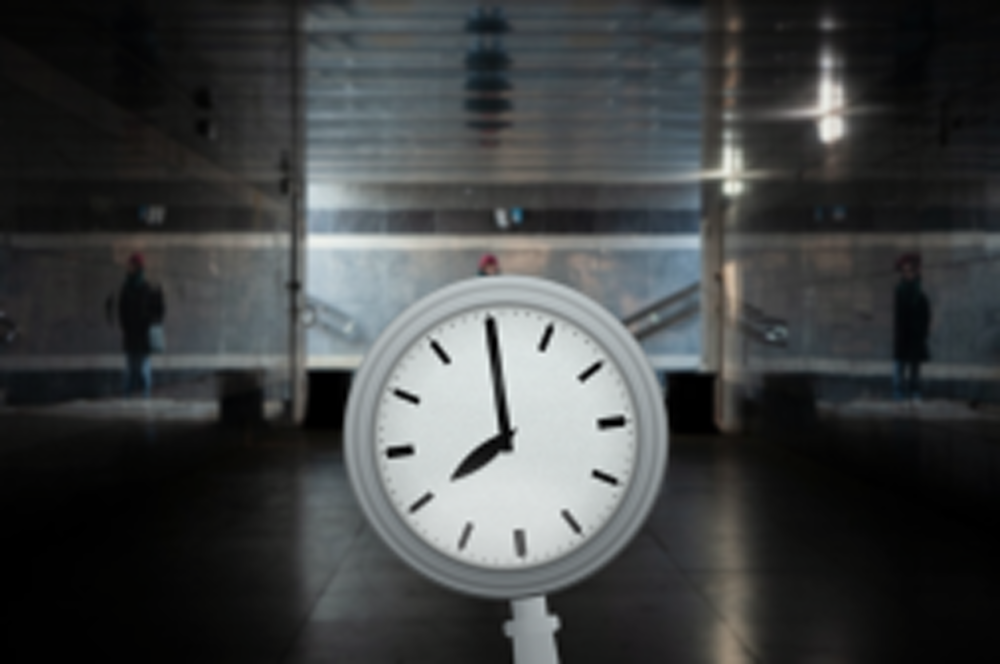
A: **8:00**
